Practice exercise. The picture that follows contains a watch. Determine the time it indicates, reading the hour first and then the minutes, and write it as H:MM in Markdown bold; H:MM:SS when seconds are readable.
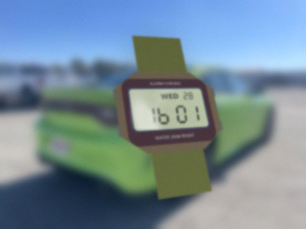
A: **16:01**
